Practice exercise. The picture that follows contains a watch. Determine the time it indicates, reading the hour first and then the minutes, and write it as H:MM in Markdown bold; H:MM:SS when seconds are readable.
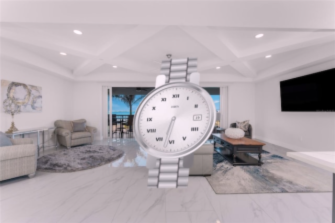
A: **6:32**
